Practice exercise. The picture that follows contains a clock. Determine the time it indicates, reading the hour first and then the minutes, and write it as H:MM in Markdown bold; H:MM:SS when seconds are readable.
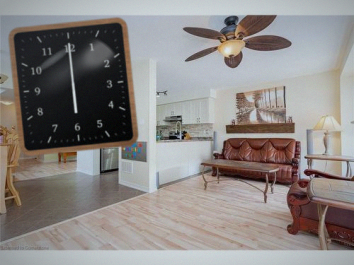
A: **6:00**
